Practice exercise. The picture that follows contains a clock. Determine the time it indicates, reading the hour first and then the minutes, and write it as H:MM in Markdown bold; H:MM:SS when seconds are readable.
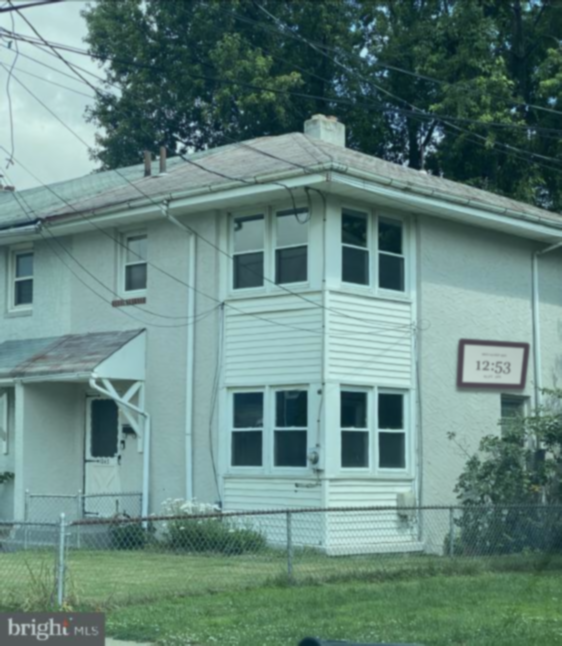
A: **12:53**
